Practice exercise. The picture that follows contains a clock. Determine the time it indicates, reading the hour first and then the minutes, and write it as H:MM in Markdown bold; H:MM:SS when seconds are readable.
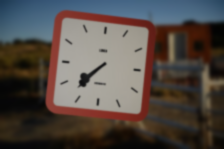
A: **7:37**
